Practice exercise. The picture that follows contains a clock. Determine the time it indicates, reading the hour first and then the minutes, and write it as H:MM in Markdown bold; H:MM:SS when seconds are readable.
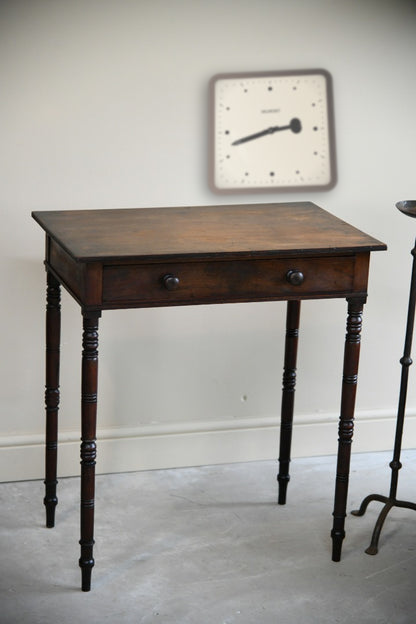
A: **2:42**
